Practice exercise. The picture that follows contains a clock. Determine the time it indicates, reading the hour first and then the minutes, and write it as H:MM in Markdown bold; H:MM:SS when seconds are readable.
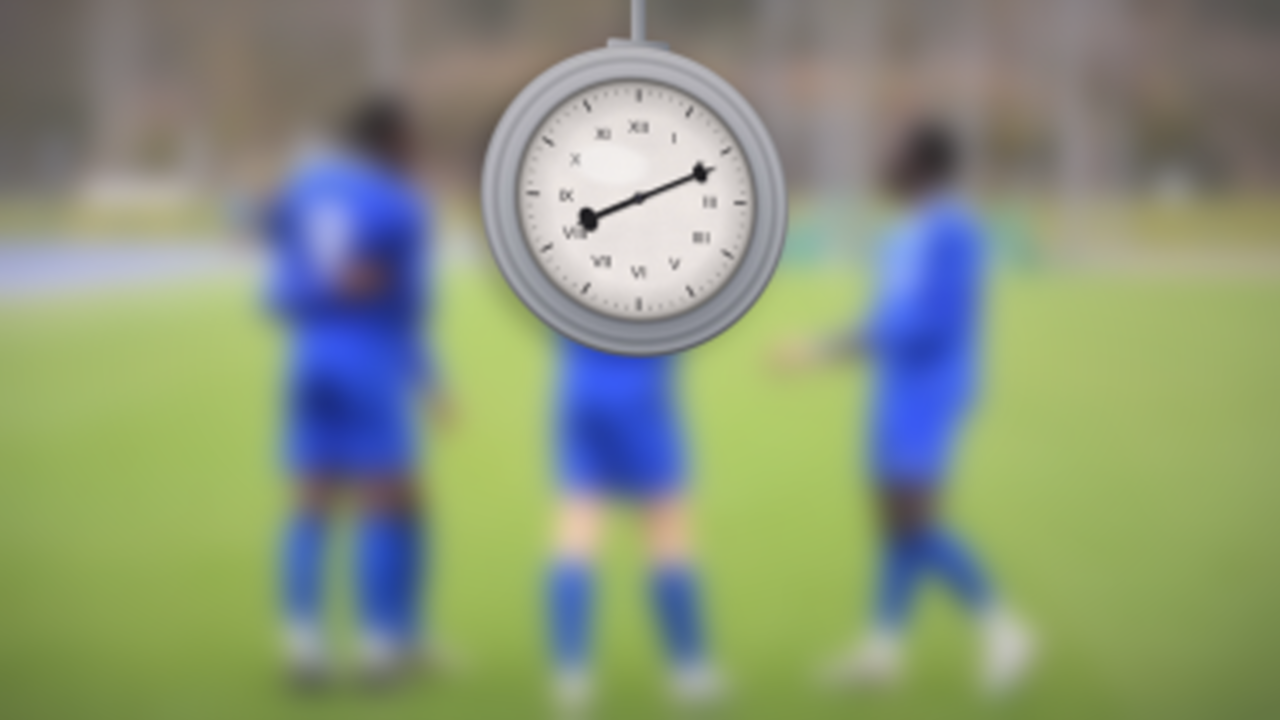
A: **8:11**
